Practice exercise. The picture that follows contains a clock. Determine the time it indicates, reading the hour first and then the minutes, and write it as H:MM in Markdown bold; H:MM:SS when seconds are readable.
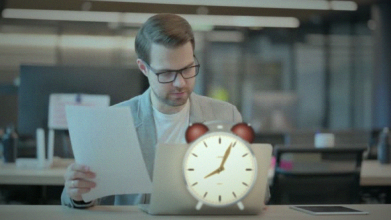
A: **8:04**
